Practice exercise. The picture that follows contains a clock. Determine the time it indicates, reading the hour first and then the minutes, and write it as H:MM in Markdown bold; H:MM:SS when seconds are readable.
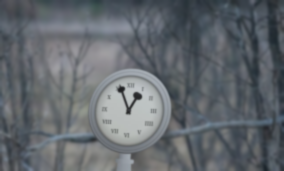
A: **12:56**
